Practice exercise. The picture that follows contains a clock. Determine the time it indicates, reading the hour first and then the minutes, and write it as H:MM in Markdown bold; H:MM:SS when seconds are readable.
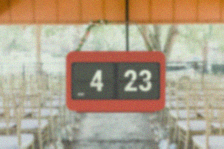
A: **4:23**
